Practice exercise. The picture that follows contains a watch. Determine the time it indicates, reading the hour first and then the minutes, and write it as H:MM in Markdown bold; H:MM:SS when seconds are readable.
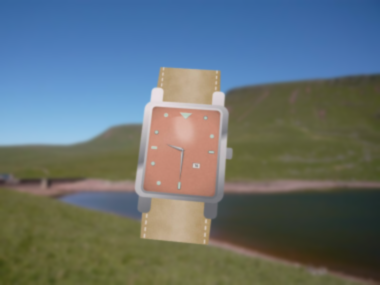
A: **9:30**
